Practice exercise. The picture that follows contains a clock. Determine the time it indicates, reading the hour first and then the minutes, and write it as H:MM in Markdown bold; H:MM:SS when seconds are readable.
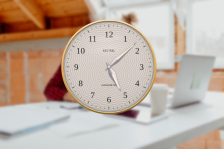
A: **5:08**
